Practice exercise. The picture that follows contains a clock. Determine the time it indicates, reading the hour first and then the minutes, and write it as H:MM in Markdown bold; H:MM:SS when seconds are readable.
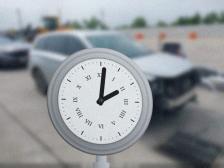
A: **2:01**
